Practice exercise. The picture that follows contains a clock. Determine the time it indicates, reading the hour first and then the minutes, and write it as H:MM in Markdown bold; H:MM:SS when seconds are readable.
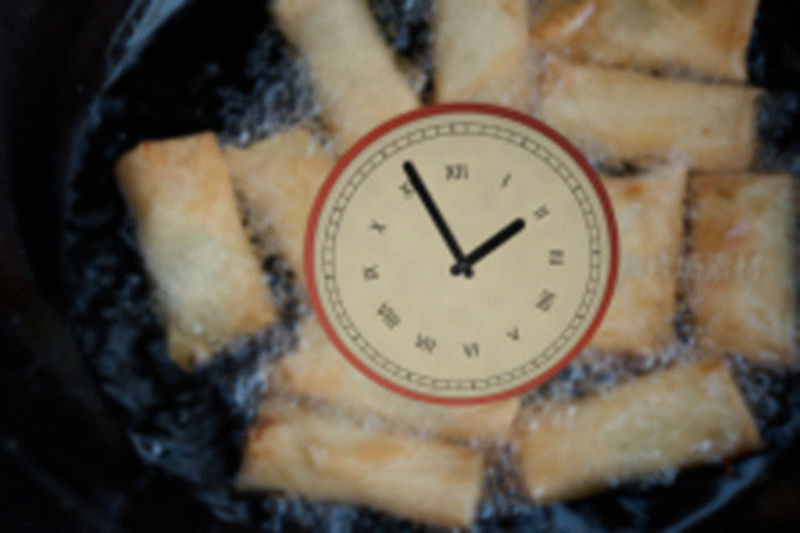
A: **1:56**
